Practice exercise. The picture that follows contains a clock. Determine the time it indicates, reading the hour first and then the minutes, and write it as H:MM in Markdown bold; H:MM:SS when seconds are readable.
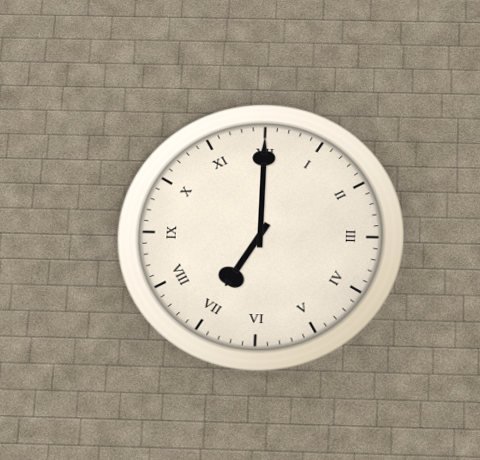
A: **7:00**
